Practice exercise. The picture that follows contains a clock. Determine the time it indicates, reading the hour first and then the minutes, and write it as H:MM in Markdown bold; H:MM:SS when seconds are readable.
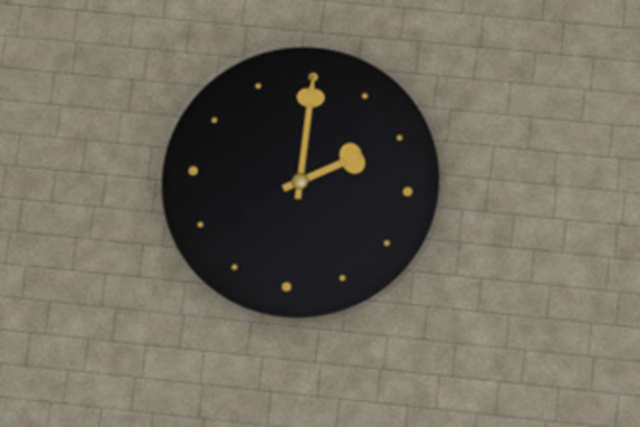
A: **2:00**
